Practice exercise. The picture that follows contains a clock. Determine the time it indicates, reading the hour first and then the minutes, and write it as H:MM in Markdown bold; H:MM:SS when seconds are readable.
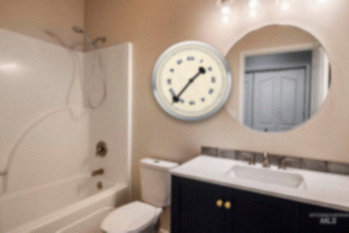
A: **1:37**
